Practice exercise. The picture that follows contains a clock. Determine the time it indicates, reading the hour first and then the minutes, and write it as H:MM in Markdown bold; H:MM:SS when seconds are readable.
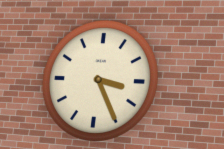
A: **3:25**
